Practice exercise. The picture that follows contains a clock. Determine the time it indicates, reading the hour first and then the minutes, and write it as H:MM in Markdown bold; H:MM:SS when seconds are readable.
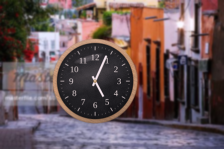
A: **5:04**
